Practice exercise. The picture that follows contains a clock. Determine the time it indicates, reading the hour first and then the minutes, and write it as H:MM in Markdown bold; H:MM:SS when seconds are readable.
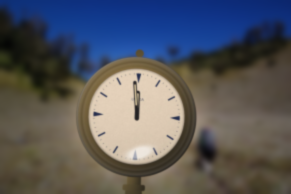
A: **11:59**
